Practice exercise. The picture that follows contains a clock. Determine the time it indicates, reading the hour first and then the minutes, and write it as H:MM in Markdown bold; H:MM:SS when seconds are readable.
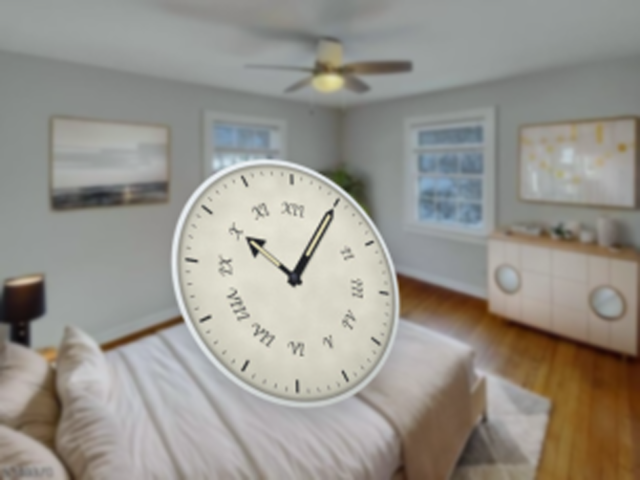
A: **10:05**
